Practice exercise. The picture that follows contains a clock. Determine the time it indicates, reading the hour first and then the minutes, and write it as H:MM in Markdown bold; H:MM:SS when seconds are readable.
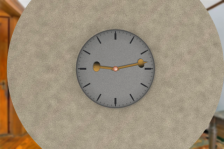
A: **9:13**
